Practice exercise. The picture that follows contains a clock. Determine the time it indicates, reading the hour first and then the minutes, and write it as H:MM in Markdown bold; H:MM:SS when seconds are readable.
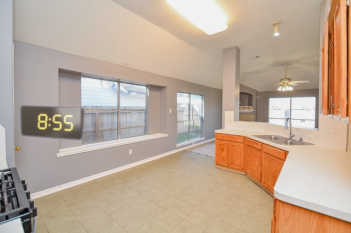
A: **8:55**
